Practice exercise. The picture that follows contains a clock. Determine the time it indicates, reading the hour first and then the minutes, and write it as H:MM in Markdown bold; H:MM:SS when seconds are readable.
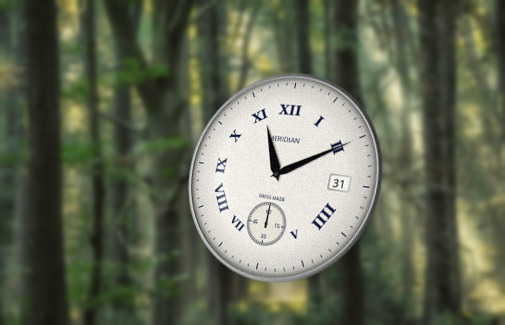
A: **11:10**
